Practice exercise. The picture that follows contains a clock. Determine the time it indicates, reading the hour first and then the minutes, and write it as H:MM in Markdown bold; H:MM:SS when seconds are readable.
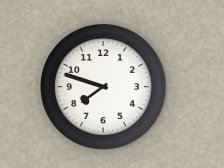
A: **7:48**
